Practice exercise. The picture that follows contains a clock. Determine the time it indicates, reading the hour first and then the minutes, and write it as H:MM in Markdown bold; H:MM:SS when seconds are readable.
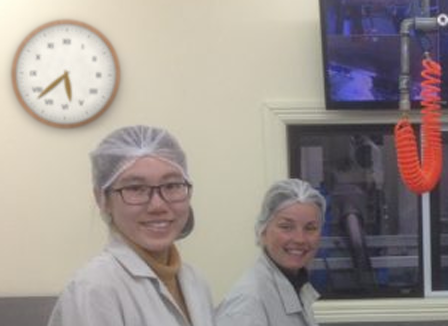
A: **5:38**
